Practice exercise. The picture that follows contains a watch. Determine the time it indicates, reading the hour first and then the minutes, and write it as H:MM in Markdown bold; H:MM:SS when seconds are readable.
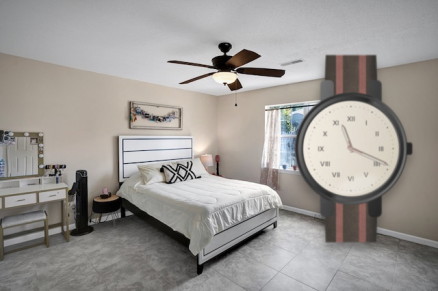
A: **11:19**
